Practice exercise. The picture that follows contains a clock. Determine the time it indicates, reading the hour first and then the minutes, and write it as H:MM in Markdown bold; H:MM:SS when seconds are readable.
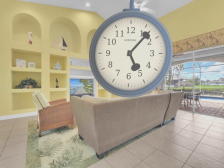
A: **5:07**
